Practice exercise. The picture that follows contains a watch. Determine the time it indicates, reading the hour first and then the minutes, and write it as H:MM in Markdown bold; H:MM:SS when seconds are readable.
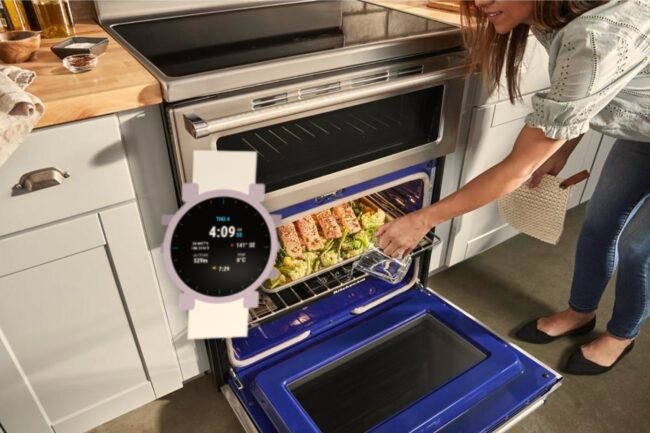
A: **4:09**
